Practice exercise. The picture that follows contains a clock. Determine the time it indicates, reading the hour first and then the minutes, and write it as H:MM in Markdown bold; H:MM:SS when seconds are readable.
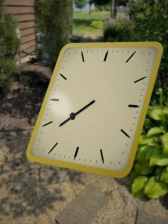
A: **7:38**
